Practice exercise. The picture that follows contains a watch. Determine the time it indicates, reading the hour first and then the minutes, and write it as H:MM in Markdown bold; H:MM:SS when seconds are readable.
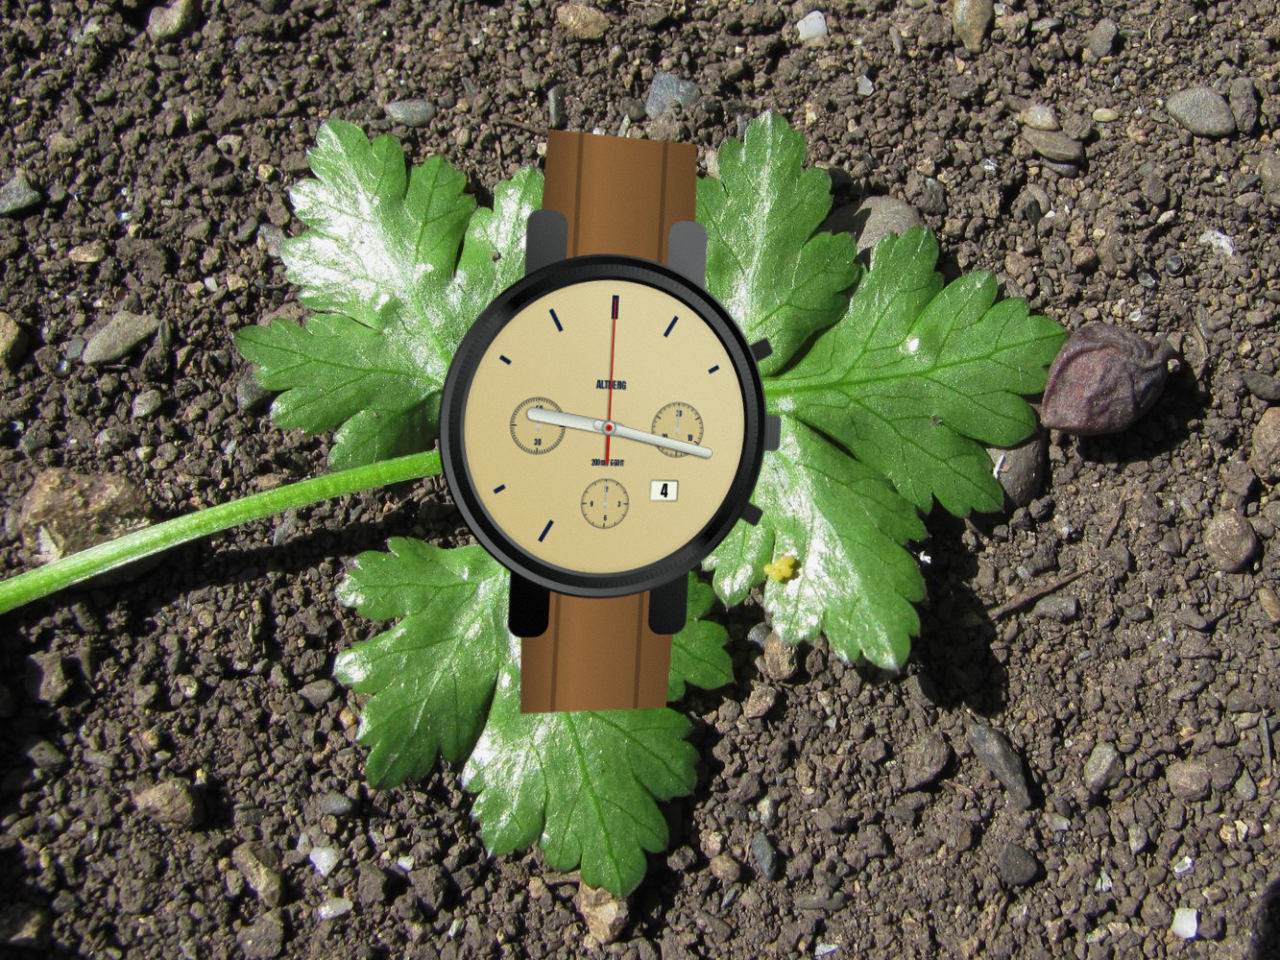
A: **9:17**
